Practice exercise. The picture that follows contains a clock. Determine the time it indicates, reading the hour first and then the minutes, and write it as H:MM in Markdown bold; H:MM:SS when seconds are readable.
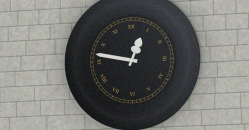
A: **12:47**
